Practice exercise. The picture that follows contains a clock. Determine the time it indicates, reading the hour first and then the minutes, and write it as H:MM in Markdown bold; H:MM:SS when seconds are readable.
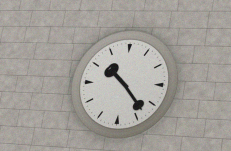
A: **10:23**
